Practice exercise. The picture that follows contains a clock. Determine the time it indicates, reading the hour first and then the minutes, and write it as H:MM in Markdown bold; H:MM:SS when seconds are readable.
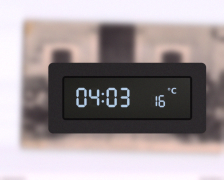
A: **4:03**
